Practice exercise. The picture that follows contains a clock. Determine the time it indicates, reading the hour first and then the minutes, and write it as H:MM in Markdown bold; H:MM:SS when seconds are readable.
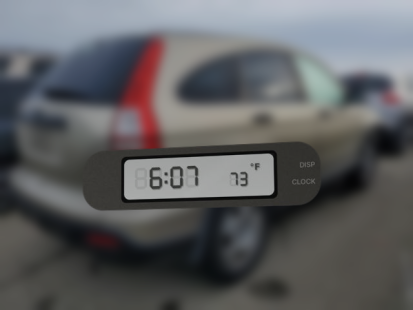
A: **6:07**
